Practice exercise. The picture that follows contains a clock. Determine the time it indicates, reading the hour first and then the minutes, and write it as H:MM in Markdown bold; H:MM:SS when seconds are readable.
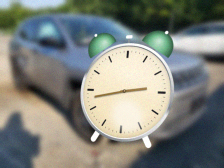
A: **2:43**
